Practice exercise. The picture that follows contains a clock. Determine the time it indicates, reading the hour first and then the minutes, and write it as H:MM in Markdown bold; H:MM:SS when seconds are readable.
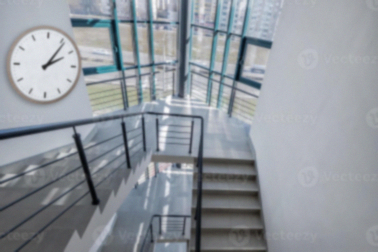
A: **2:06**
